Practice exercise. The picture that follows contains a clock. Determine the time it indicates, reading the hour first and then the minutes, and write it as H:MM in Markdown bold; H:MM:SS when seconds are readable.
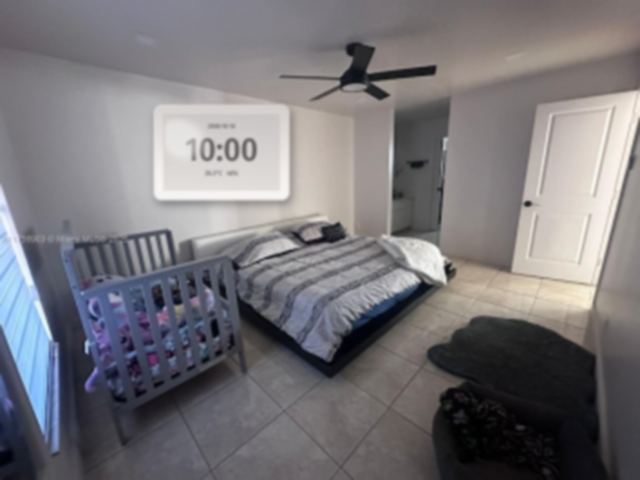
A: **10:00**
